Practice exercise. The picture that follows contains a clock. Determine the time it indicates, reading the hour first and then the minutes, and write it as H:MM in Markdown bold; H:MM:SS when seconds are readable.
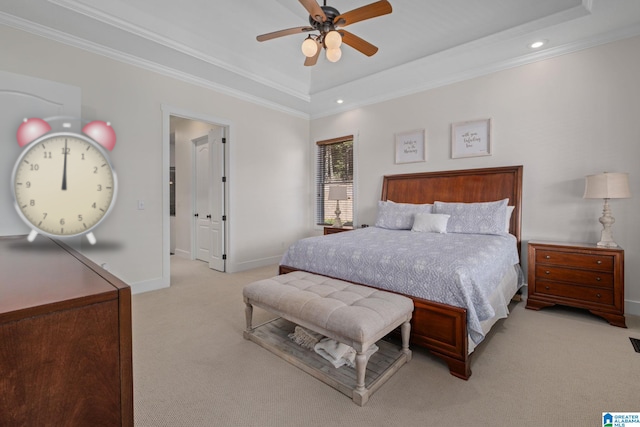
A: **12:00**
